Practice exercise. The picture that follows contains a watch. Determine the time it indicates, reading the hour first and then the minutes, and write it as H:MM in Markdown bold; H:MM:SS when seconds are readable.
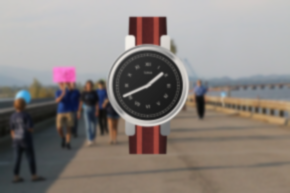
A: **1:41**
